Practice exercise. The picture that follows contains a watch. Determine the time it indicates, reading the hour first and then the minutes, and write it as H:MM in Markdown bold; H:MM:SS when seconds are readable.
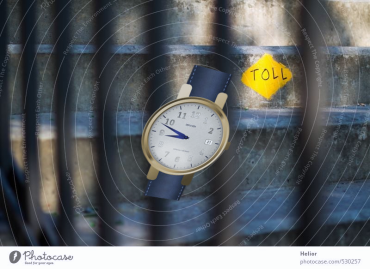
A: **8:48**
